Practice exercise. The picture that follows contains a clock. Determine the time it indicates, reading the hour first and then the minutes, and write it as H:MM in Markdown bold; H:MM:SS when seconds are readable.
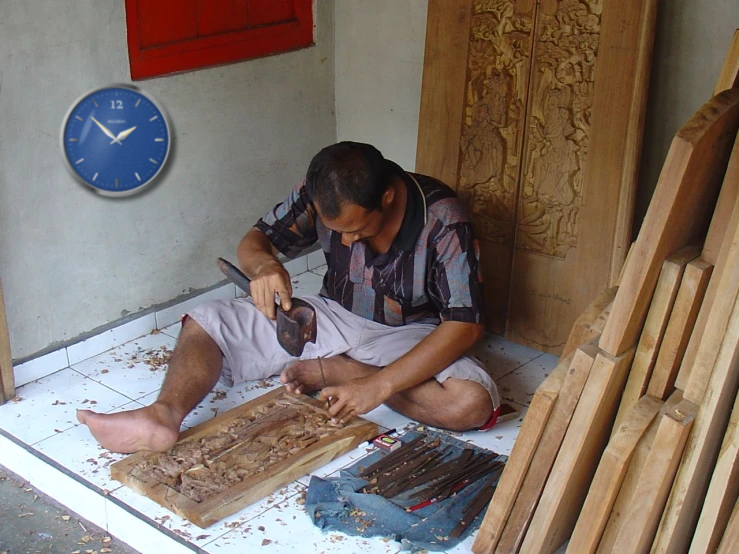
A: **1:52**
